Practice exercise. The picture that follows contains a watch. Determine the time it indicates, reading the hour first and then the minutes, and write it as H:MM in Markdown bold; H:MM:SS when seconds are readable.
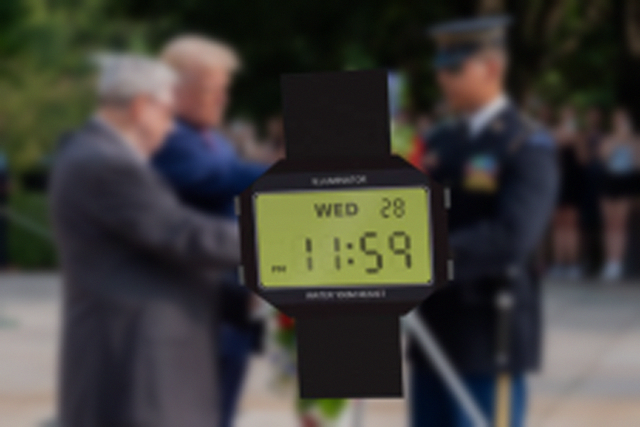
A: **11:59**
